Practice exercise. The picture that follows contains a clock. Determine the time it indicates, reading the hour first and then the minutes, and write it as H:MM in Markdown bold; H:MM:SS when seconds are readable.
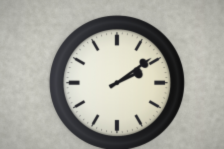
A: **2:09**
